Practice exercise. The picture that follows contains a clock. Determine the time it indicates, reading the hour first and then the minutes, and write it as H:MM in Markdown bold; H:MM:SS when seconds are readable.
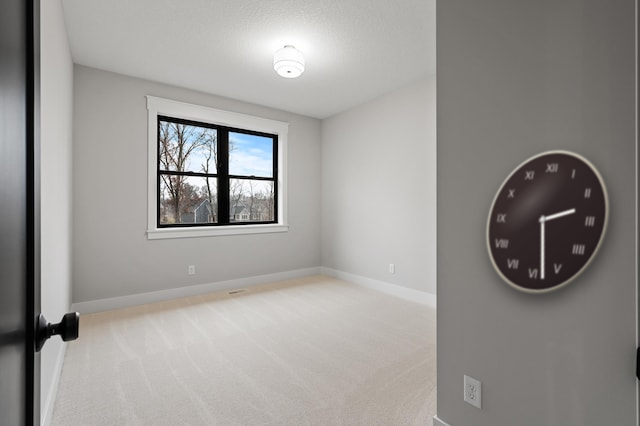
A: **2:28**
